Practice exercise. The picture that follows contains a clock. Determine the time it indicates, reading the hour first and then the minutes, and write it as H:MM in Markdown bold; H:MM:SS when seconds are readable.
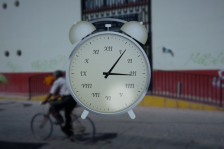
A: **3:06**
